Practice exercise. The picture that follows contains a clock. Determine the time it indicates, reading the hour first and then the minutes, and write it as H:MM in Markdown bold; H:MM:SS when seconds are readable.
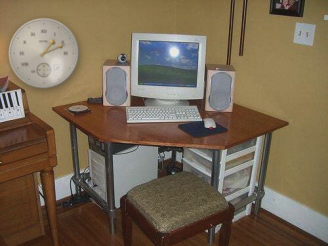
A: **1:11**
